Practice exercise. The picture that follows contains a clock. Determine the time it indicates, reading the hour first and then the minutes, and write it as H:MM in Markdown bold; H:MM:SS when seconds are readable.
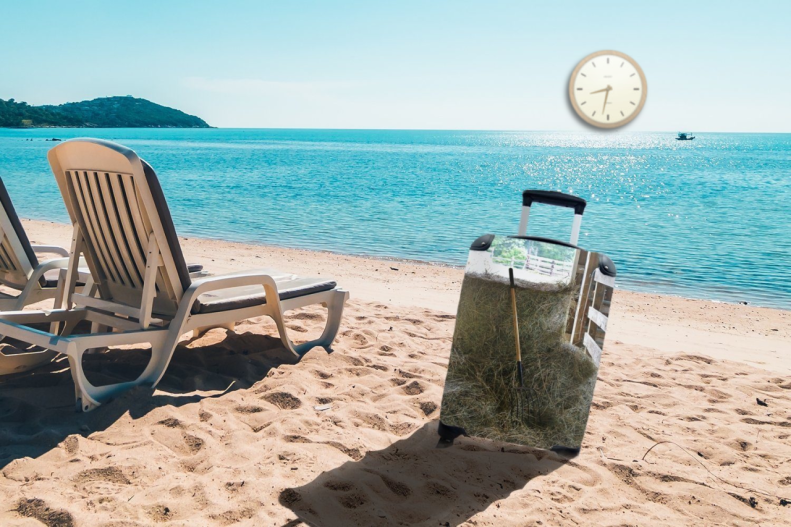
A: **8:32**
